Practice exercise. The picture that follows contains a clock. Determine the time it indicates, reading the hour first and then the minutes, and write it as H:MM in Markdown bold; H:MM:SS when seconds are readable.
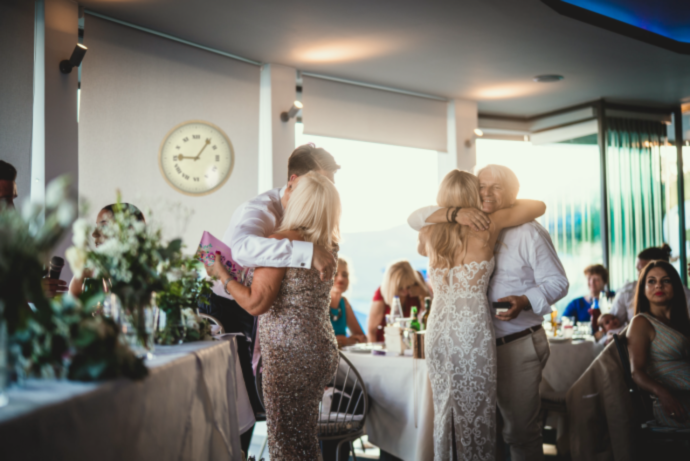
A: **9:06**
